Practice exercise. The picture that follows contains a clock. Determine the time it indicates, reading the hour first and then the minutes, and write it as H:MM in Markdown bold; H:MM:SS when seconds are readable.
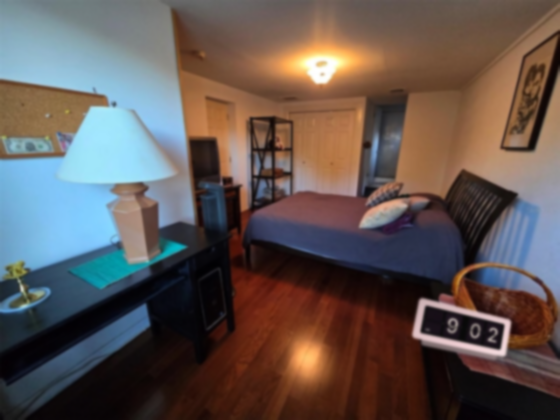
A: **9:02**
